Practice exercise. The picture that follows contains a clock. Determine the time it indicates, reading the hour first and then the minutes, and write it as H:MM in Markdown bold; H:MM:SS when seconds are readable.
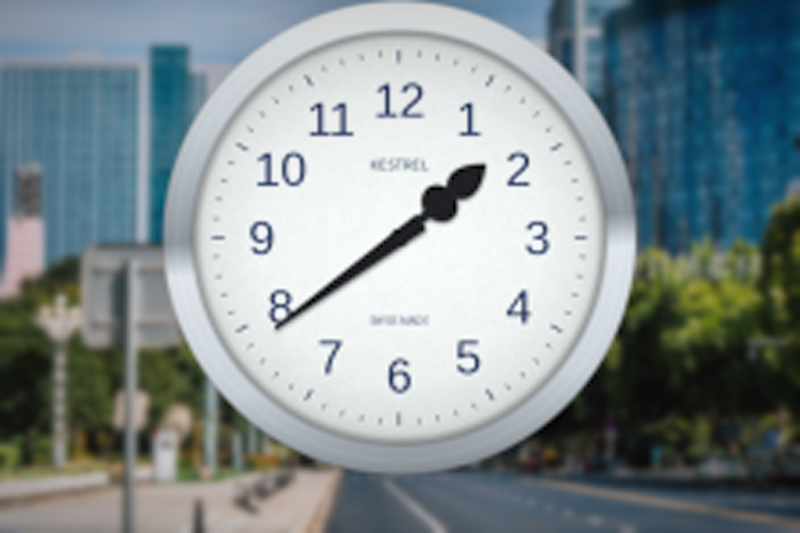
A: **1:39**
